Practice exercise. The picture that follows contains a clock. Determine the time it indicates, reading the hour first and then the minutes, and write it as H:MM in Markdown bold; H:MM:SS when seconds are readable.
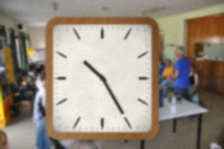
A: **10:25**
